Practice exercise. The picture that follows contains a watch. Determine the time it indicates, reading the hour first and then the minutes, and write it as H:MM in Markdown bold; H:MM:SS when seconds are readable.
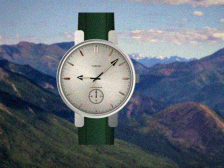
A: **9:08**
